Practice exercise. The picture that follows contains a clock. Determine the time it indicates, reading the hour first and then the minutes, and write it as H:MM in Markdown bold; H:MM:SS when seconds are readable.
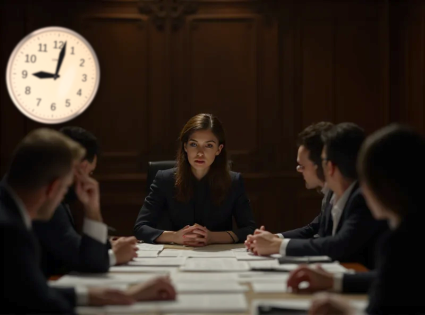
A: **9:02**
